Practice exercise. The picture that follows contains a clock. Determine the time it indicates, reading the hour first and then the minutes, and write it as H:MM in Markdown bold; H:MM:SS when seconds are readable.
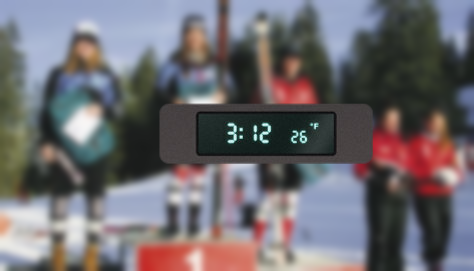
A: **3:12**
